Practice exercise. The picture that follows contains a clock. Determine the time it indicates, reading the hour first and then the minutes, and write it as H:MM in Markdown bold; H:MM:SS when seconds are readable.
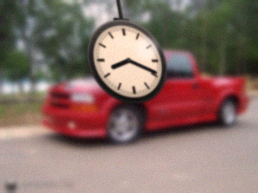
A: **8:19**
